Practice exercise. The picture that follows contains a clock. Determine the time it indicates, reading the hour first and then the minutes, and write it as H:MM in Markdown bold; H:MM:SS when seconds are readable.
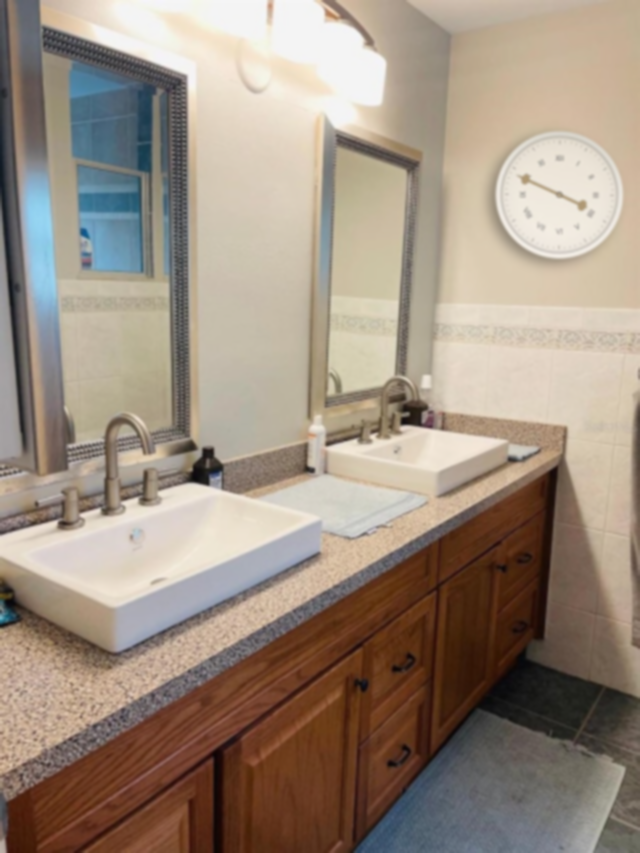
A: **3:49**
